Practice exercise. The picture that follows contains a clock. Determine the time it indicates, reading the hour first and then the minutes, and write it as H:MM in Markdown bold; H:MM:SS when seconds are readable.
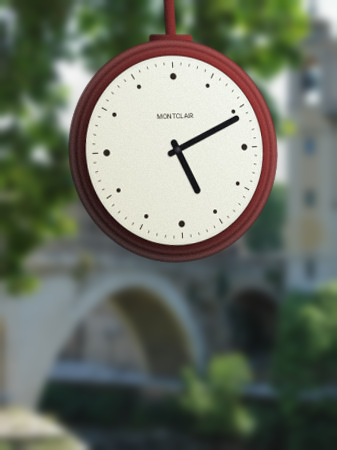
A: **5:11**
